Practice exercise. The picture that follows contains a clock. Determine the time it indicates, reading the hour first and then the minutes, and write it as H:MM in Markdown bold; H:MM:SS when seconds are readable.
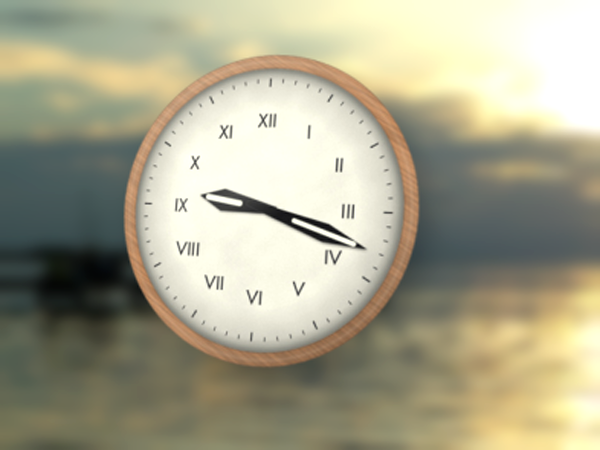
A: **9:18**
